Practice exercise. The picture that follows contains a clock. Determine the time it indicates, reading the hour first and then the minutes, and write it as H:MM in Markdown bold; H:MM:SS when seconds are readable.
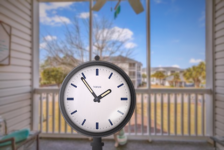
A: **1:54**
